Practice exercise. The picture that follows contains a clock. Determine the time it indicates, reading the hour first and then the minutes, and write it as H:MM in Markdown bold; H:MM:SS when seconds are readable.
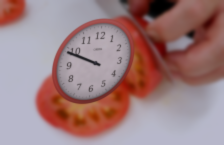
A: **9:49**
